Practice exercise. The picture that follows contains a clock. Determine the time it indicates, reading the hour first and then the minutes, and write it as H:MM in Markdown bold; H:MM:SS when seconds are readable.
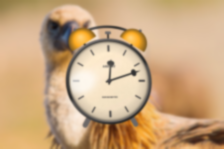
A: **12:12**
